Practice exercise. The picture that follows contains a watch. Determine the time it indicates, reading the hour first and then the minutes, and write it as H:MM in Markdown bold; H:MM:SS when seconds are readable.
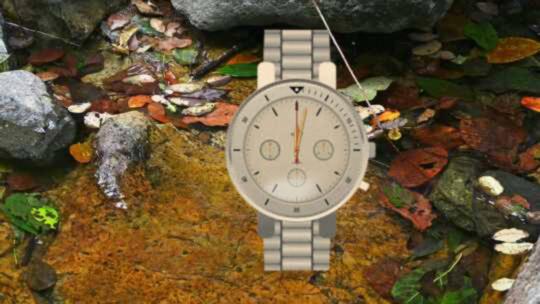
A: **12:02**
